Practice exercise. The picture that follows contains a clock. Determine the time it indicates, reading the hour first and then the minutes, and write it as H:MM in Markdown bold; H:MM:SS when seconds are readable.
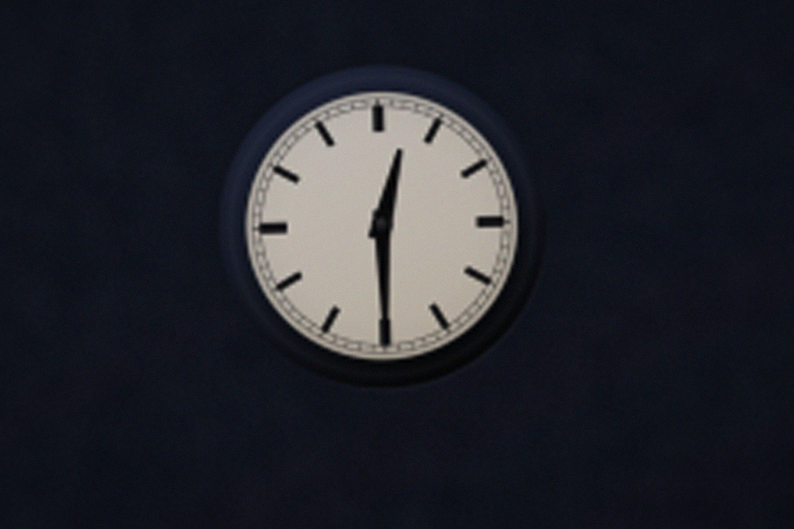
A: **12:30**
